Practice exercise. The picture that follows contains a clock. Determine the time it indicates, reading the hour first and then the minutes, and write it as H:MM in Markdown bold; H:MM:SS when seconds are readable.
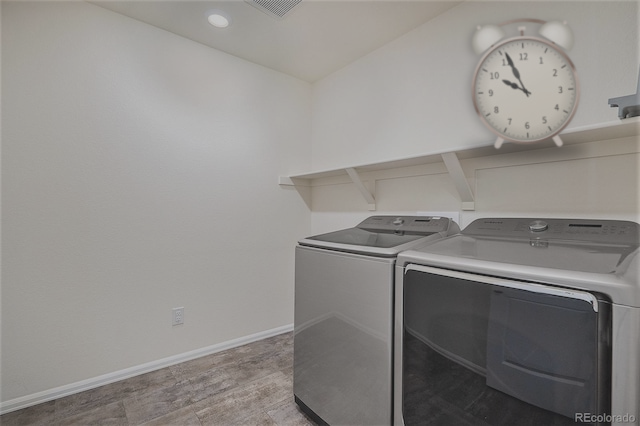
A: **9:56**
